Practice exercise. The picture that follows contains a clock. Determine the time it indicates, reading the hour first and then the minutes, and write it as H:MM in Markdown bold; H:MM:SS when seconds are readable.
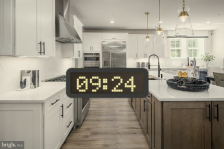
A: **9:24**
